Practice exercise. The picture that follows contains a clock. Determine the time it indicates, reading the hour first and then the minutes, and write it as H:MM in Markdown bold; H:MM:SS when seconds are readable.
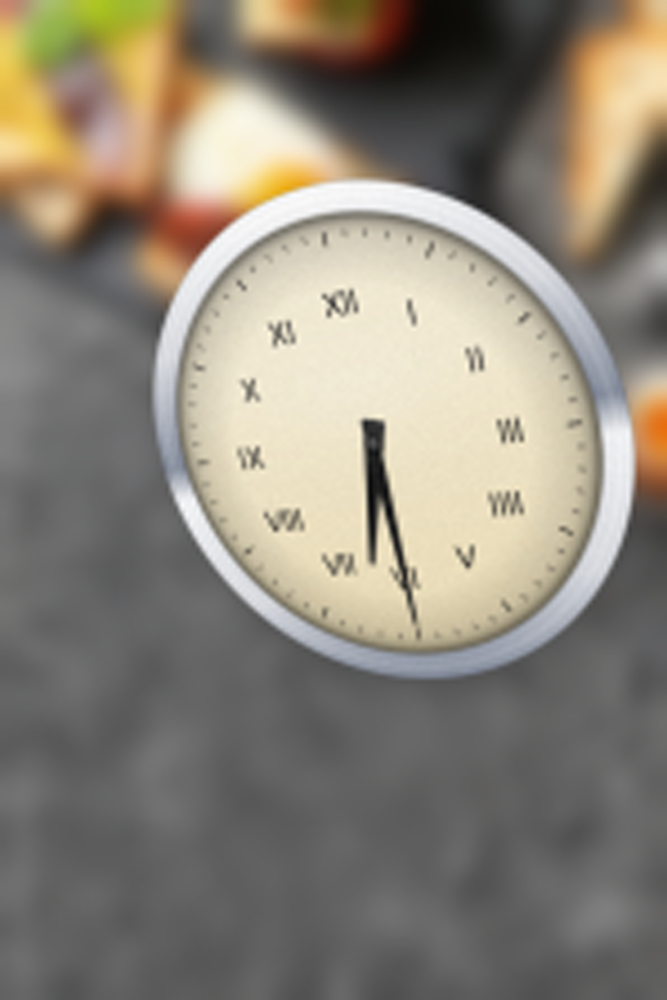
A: **6:30**
